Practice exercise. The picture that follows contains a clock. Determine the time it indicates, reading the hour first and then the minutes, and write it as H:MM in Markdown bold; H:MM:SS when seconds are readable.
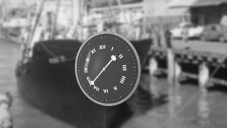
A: **1:38**
